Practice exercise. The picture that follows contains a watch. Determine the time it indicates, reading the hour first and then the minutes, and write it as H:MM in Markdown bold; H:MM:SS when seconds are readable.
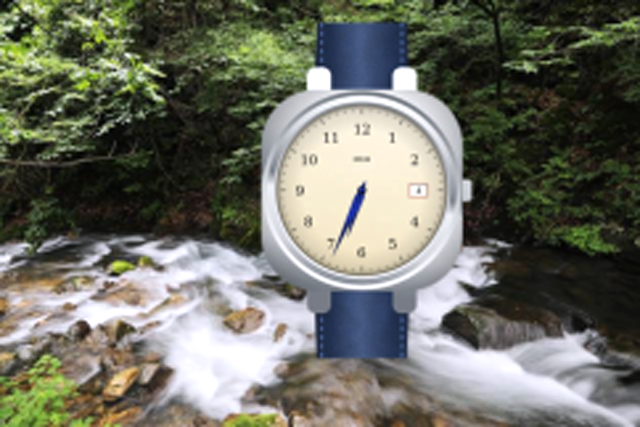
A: **6:34**
